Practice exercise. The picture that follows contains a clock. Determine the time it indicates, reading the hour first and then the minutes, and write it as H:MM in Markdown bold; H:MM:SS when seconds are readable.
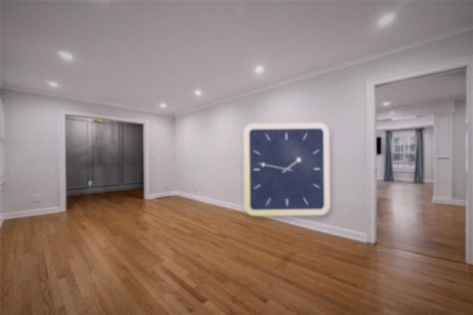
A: **1:47**
